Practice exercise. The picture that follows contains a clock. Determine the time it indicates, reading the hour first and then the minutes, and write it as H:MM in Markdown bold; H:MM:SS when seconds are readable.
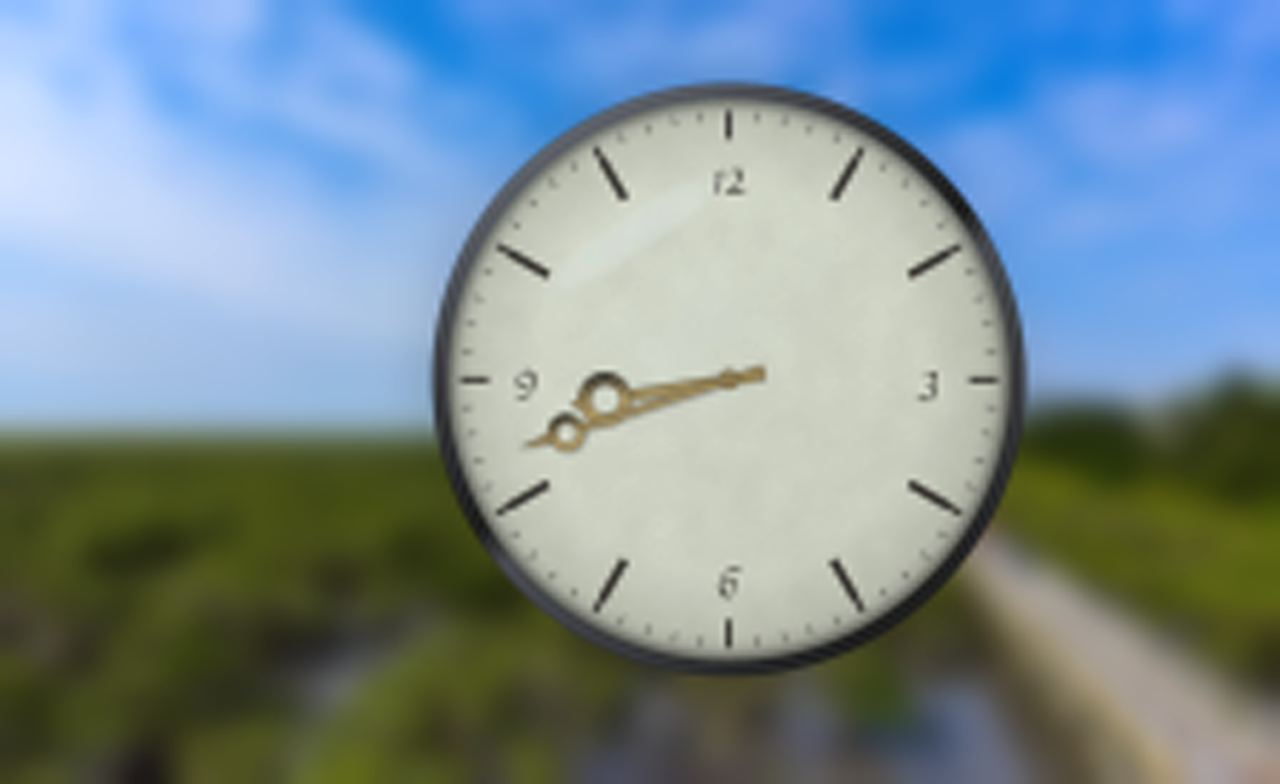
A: **8:42**
